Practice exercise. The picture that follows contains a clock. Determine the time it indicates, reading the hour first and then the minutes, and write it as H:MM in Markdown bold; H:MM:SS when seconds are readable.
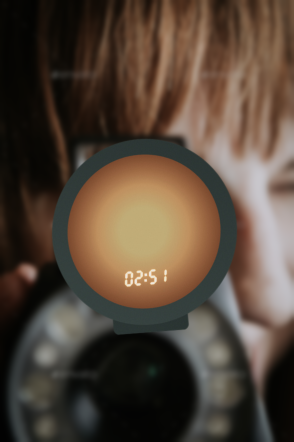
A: **2:51**
